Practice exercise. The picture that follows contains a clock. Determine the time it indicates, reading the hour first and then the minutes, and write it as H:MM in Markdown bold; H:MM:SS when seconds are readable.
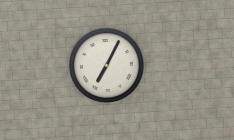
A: **7:05**
